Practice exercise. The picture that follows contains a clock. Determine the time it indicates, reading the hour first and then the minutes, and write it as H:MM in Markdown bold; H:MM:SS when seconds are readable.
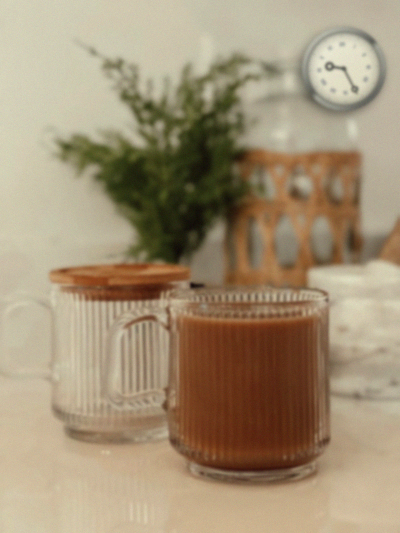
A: **9:26**
